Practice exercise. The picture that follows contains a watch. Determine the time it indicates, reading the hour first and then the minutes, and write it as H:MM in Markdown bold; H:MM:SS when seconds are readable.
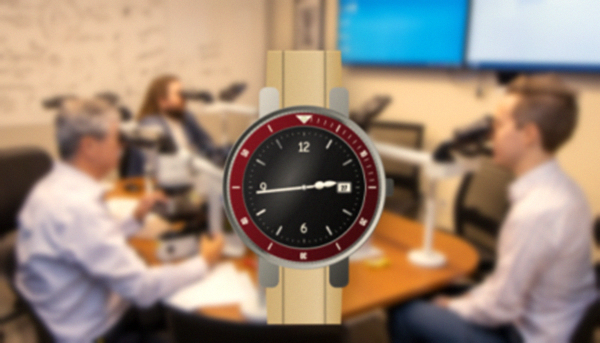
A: **2:44**
